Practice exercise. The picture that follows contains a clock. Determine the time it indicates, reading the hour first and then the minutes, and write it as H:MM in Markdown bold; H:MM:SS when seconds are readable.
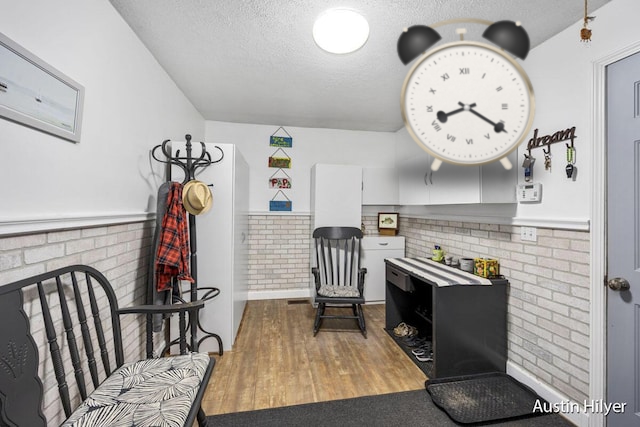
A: **8:21**
